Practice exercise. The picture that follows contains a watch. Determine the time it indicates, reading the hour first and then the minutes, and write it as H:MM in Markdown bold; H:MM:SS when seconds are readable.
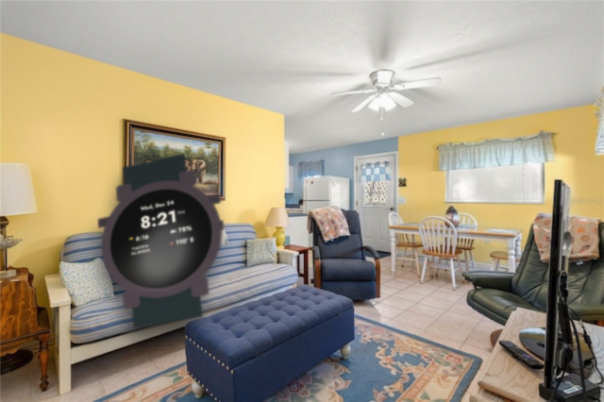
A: **8:21**
